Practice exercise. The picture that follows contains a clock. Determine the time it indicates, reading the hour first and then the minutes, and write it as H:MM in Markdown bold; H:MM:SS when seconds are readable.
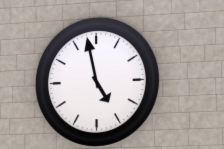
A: **4:58**
